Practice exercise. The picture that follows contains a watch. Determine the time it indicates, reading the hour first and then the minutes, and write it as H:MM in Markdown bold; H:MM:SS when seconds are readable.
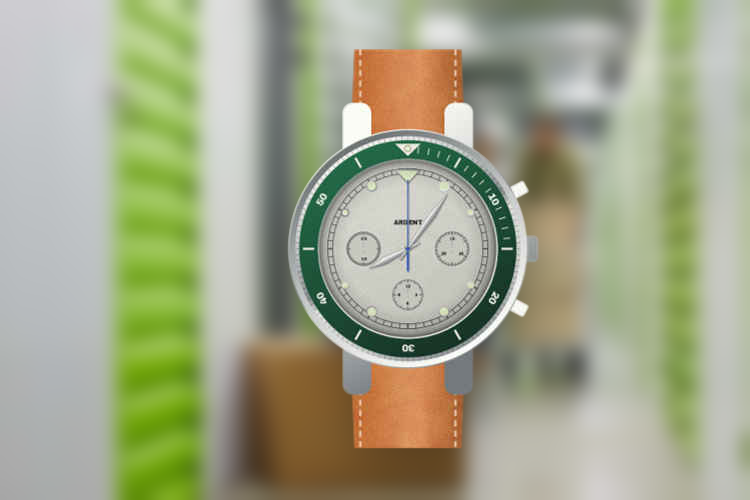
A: **8:06**
